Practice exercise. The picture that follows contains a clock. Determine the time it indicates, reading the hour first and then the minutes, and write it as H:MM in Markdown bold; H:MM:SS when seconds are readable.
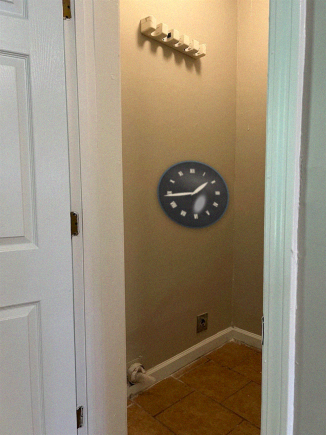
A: **1:44**
